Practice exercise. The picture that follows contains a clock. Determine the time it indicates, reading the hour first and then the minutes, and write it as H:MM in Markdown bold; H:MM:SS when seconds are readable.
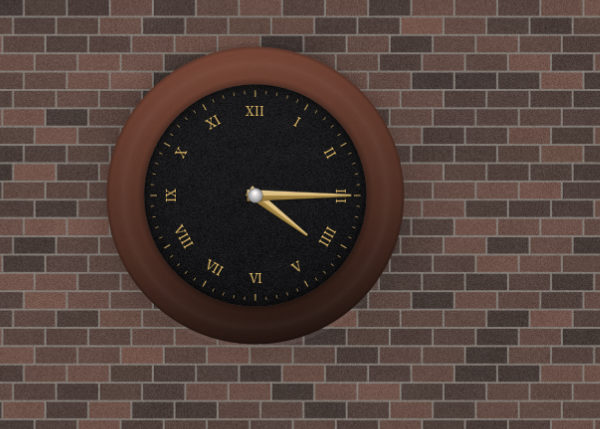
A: **4:15**
